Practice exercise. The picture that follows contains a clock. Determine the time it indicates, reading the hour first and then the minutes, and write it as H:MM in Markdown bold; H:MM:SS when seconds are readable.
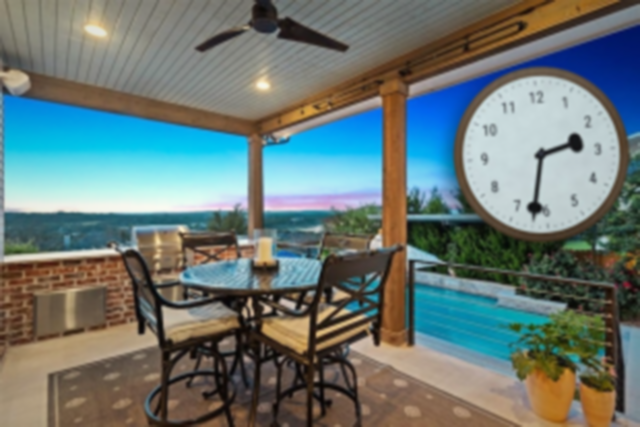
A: **2:32**
